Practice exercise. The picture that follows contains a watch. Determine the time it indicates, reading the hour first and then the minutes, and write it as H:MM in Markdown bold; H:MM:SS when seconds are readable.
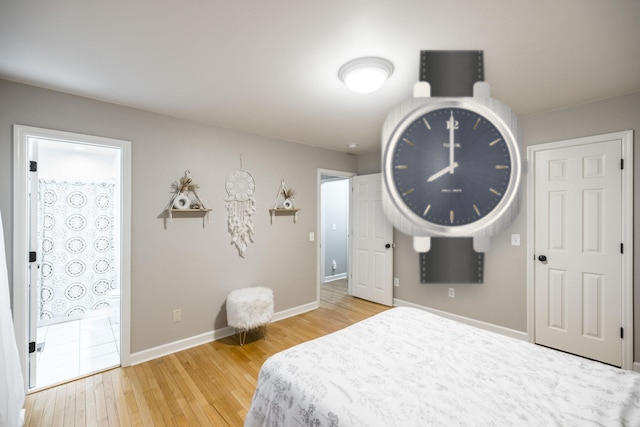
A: **8:00**
